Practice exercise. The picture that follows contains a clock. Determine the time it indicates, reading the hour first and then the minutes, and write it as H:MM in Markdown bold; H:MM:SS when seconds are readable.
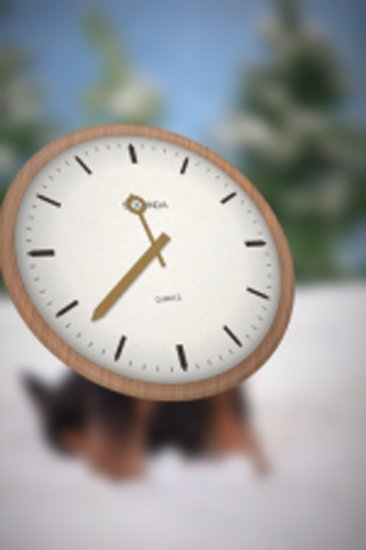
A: **11:38**
